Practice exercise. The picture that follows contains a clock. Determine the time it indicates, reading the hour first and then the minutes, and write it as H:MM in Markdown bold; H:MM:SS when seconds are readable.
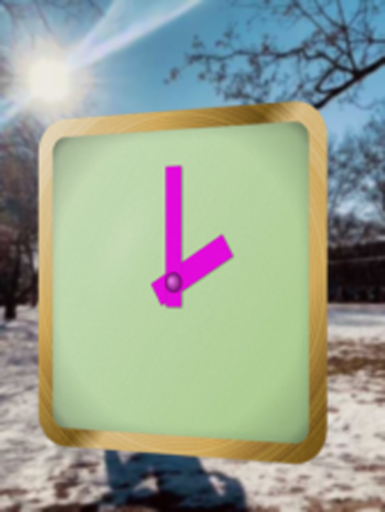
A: **2:00**
